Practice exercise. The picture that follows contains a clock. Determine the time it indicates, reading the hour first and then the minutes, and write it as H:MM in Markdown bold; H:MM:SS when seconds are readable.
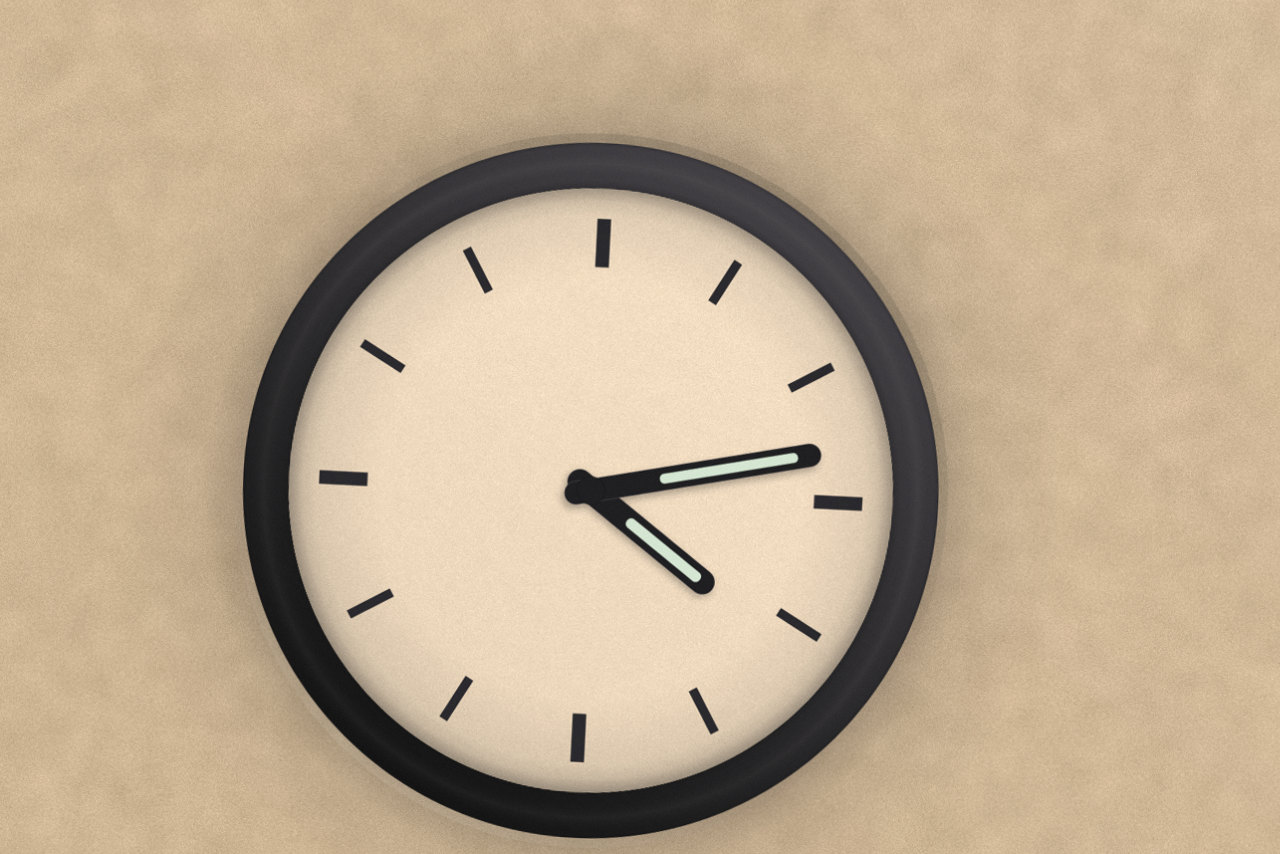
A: **4:13**
